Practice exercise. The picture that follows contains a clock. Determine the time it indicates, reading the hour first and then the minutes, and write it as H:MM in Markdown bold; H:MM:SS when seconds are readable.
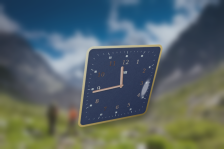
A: **11:44**
